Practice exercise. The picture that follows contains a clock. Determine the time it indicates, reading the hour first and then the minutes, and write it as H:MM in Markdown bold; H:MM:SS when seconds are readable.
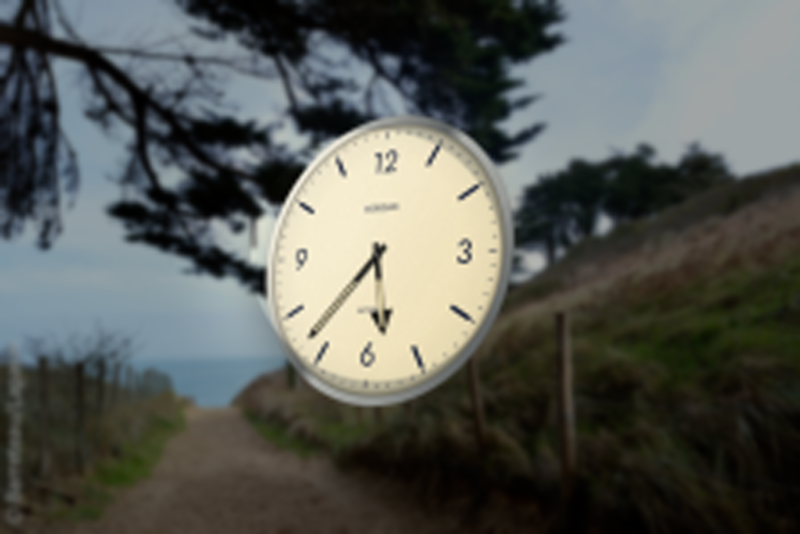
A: **5:37**
